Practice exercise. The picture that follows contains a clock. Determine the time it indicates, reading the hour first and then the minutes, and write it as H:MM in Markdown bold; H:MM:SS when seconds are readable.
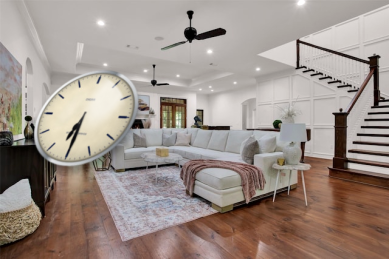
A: **6:30**
